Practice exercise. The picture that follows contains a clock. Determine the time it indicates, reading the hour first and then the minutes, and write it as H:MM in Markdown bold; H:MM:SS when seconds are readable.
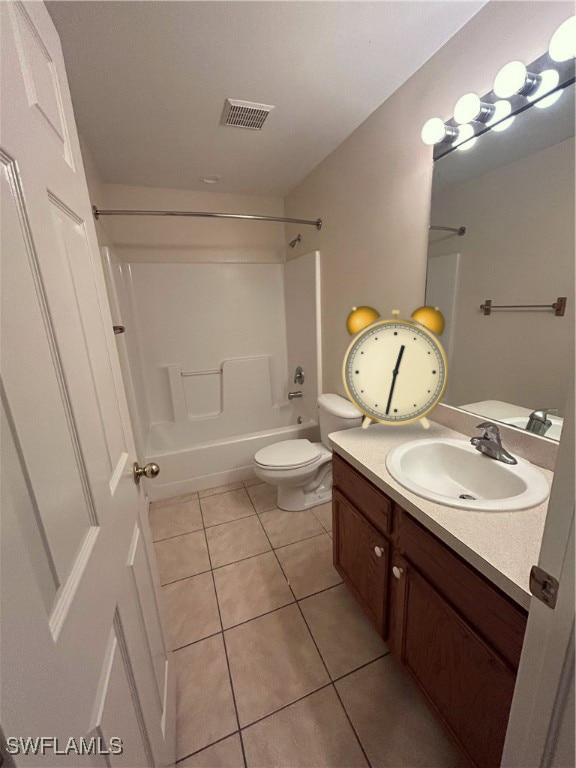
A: **12:32**
